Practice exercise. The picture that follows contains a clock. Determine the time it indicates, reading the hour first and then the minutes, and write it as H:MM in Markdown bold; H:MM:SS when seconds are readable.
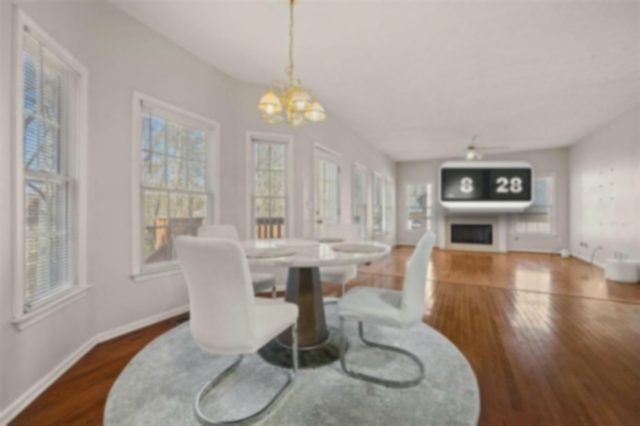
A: **8:28**
